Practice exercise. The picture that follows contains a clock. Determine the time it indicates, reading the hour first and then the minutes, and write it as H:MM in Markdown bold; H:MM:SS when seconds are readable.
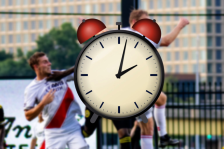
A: **2:02**
